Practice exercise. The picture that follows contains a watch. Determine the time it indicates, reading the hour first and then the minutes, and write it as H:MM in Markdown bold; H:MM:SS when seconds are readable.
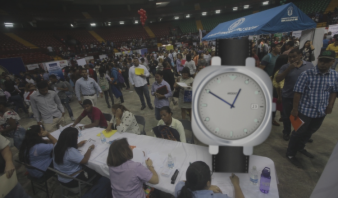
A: **12:50**
